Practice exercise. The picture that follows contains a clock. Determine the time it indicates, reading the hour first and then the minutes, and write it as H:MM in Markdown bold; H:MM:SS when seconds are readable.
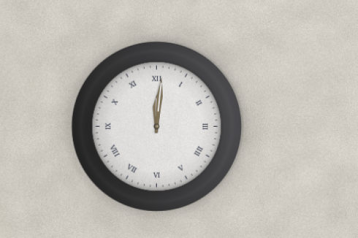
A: **12:01**
